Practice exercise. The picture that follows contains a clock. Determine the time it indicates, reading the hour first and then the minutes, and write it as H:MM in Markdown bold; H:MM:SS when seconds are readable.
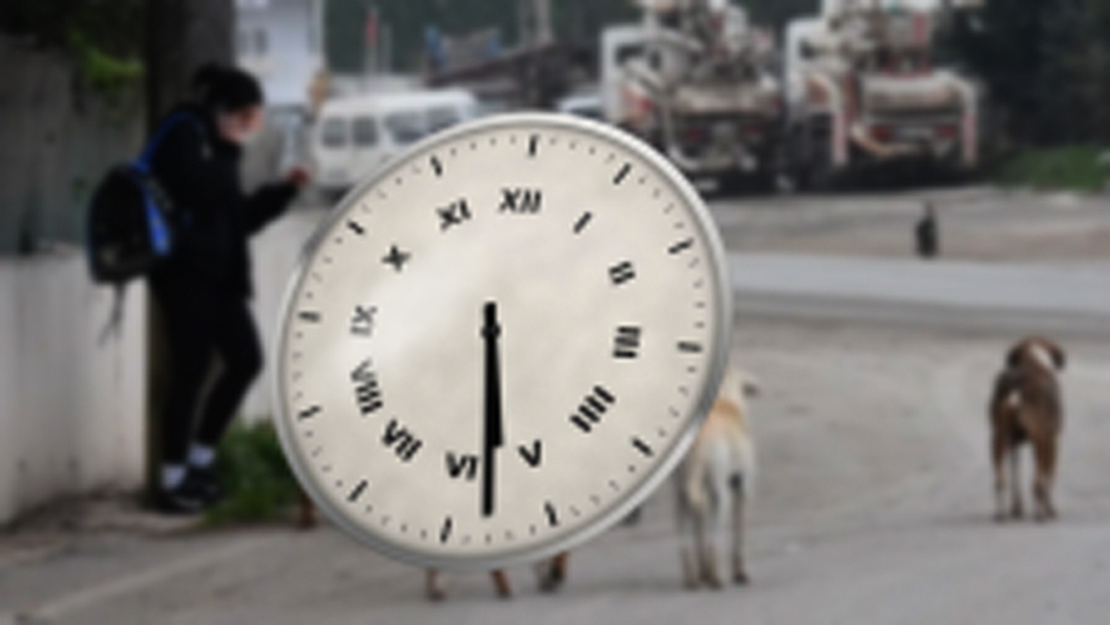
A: **5:28**
